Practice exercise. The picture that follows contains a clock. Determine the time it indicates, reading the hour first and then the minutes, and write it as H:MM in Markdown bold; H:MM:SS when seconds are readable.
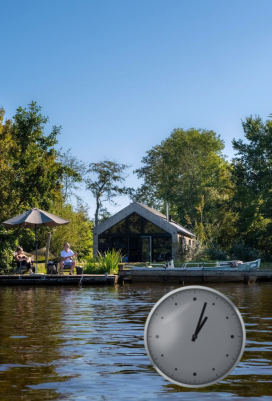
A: **1:03**
